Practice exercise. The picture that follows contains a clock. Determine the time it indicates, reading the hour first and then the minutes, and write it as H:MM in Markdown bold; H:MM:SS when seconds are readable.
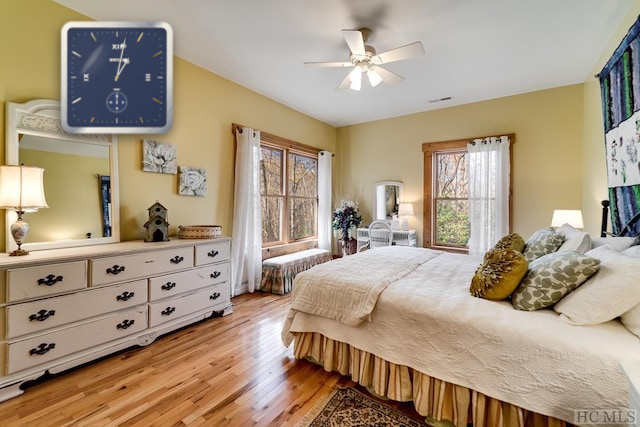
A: **1:02**
